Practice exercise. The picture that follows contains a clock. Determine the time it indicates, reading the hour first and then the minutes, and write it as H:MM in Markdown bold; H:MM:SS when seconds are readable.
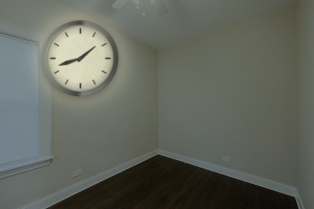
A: **1:42**
